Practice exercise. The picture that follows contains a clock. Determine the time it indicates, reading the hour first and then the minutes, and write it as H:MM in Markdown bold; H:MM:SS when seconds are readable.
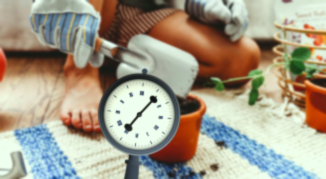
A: **7:06**
